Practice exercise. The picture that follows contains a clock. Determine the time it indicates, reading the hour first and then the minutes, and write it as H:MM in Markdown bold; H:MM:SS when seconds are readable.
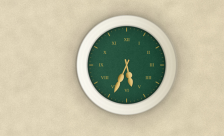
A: **5:34**
